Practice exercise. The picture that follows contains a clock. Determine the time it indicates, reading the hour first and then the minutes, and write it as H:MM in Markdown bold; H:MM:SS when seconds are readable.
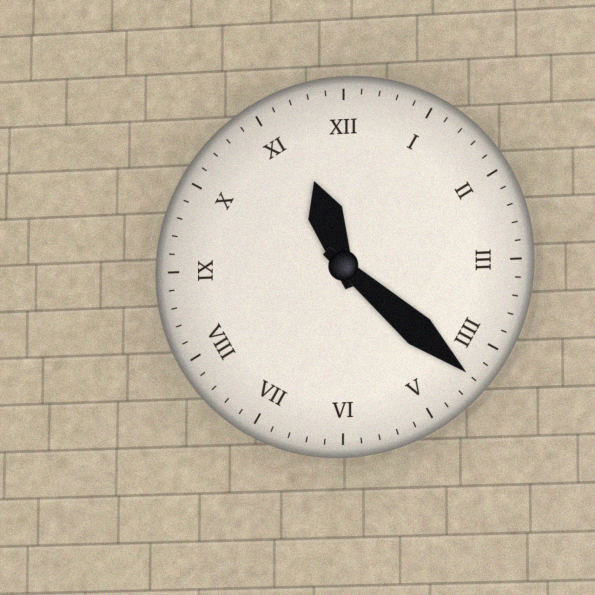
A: **11:22**
